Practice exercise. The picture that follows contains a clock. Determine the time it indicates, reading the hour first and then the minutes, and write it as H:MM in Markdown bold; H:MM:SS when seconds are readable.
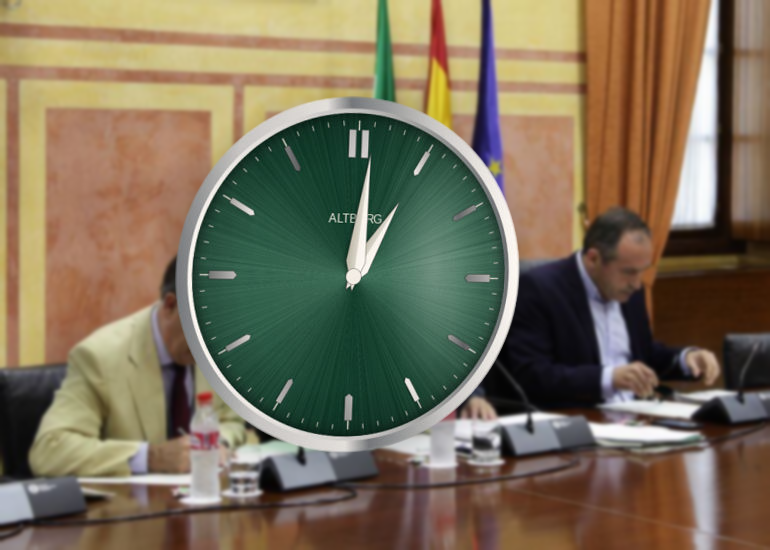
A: **1:01**
